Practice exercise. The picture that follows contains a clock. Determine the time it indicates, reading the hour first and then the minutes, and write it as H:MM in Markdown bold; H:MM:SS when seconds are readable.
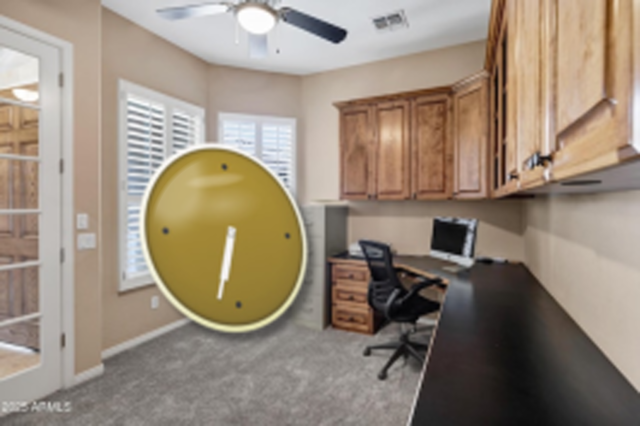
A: **6:33**
